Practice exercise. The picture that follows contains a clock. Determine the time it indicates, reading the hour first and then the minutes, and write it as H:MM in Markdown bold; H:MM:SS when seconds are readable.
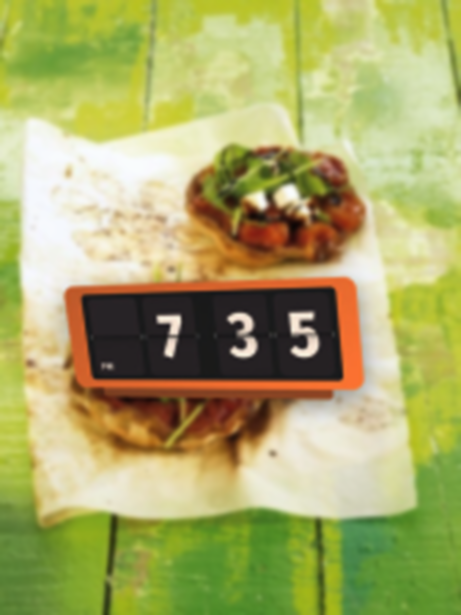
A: **7:35**
